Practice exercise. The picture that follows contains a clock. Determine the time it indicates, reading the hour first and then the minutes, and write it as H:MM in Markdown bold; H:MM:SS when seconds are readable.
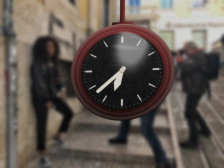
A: **6:38**
